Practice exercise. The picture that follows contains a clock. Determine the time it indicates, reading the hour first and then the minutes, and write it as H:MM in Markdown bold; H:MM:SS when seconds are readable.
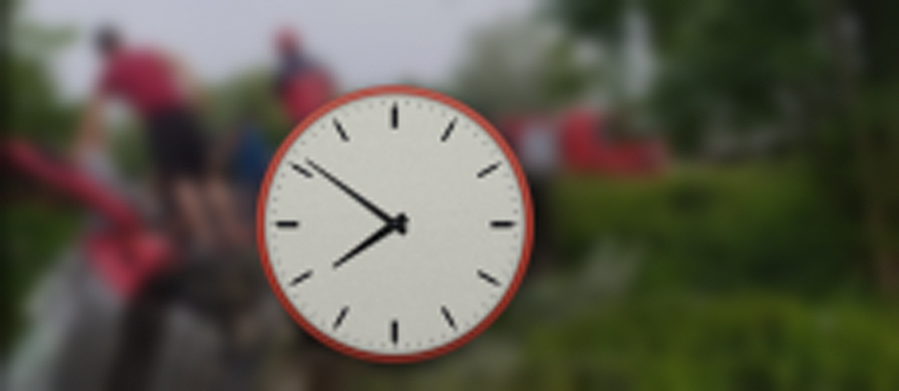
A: **7:51**
